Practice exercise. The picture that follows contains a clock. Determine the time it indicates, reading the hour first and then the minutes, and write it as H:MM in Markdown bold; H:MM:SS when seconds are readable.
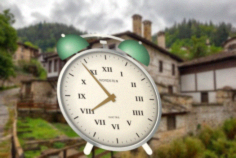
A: **7:54**
